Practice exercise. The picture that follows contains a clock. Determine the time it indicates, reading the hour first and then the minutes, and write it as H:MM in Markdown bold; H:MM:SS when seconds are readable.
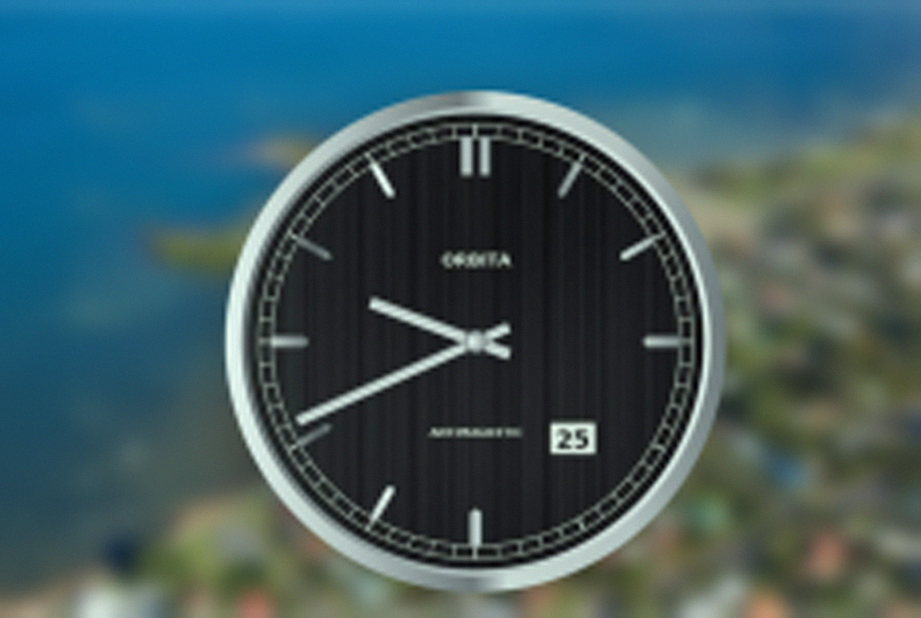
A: **9:41**
